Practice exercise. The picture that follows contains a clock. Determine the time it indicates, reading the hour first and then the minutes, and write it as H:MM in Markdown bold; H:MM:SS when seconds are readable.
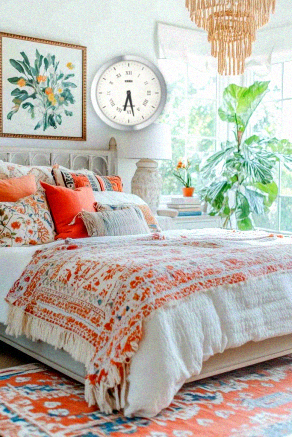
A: **6:28**
